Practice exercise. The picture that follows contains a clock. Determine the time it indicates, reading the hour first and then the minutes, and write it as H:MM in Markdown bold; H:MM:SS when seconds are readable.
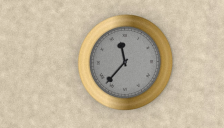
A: **11:37**
